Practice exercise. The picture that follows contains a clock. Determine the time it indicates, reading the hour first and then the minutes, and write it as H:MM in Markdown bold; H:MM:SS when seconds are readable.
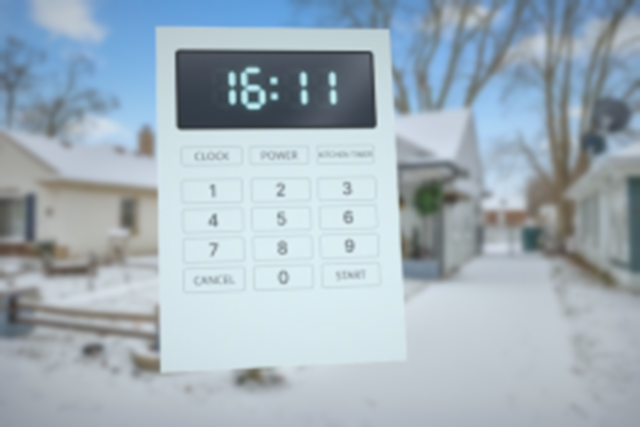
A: **16:11**
